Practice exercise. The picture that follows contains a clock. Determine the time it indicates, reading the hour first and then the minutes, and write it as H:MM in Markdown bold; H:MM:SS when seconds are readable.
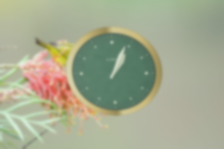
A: **1:04**
